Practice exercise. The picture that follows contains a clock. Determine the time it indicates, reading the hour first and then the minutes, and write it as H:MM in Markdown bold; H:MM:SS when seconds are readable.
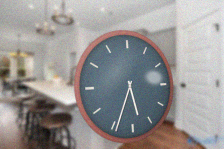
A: **5:34**
